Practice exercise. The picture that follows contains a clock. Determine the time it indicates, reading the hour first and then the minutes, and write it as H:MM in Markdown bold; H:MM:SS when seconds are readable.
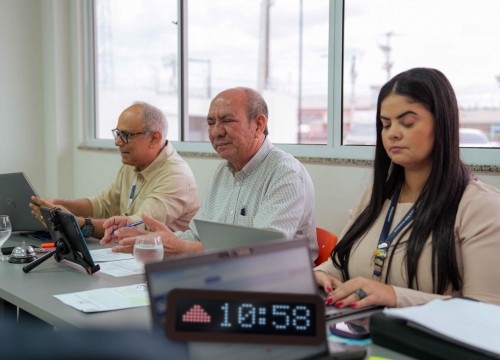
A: **10:58**
